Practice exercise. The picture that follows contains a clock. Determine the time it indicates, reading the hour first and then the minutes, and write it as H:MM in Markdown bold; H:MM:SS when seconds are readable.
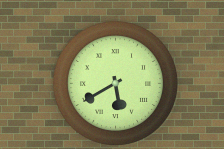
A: **5:40**
